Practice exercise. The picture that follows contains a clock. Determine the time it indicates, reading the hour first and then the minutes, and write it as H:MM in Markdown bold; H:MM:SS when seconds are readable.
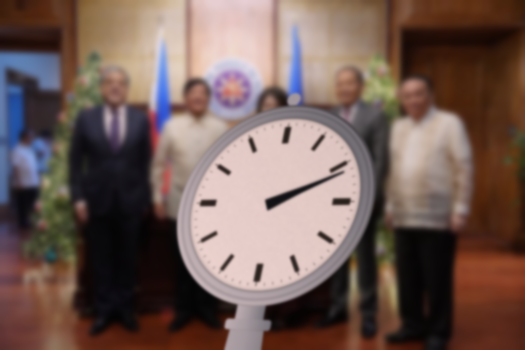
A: **2:11**
